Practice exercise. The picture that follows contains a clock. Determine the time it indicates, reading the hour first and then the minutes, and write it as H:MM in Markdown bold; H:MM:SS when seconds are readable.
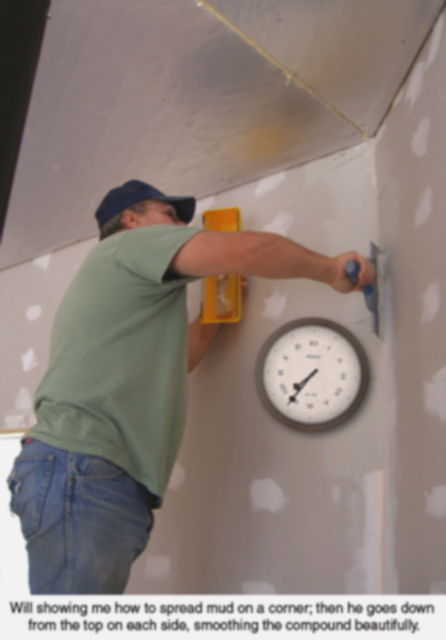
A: **7:36**
